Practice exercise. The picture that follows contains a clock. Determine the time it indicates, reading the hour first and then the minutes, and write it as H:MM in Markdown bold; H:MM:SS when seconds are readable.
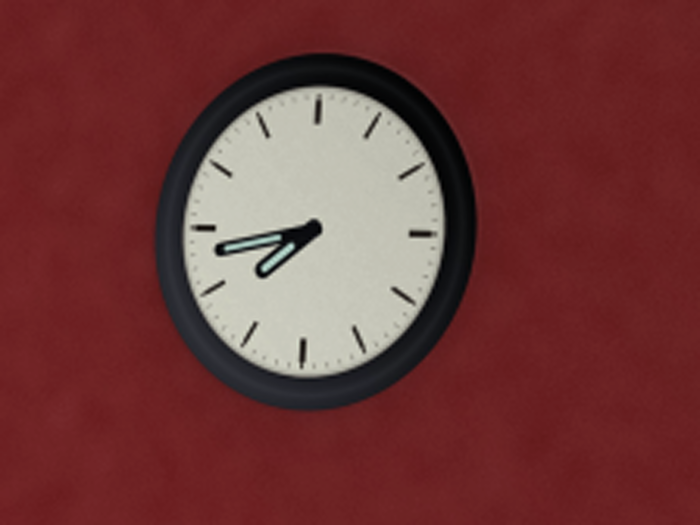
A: **7:43**
